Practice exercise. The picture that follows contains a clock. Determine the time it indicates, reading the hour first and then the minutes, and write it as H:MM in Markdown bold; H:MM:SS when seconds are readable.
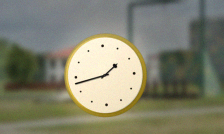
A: **1:43**
